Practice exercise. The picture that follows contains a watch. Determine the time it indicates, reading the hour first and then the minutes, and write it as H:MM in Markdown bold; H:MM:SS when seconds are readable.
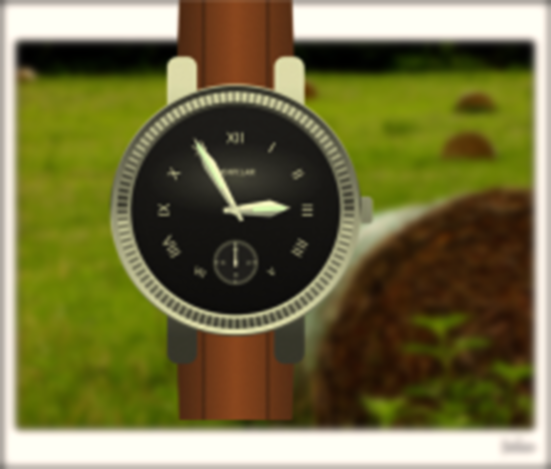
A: **2:55**
